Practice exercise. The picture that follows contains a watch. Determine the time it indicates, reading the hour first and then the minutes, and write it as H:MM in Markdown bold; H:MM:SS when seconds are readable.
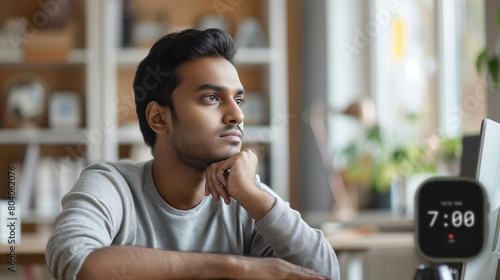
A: **7:00**
